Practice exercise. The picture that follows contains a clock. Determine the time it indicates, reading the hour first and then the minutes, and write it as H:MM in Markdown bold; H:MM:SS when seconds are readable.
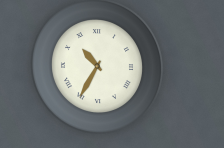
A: **10:35**
